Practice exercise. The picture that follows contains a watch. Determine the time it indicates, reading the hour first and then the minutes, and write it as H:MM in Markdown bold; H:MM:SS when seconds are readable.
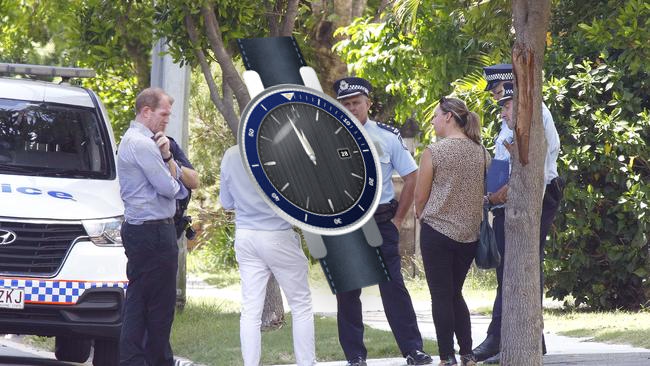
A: **11:58**
